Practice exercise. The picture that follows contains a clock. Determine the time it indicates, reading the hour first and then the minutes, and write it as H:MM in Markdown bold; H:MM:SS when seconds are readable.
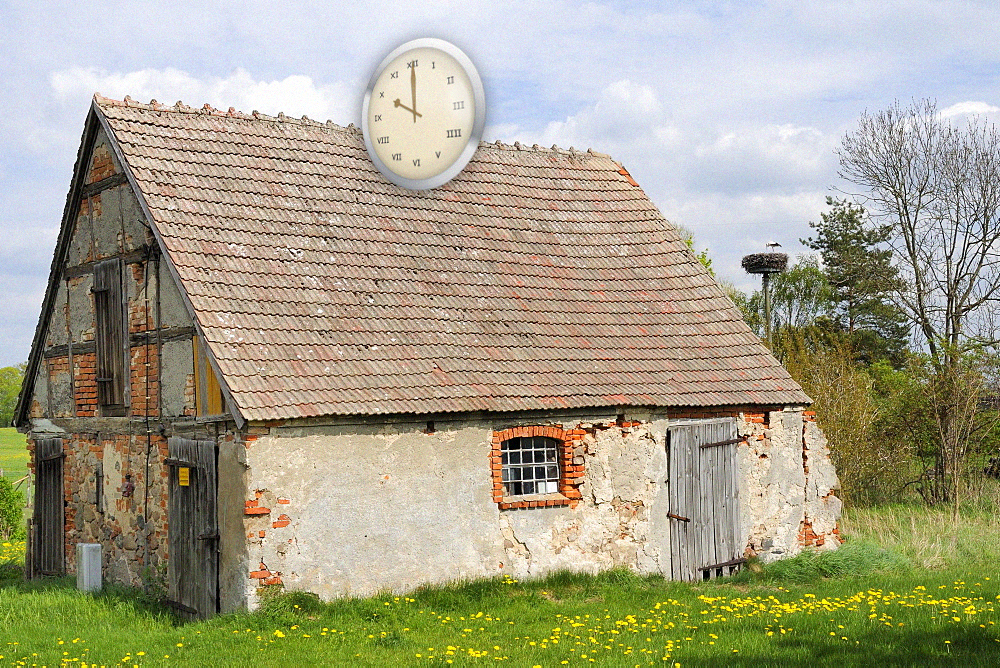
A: **10:00**
